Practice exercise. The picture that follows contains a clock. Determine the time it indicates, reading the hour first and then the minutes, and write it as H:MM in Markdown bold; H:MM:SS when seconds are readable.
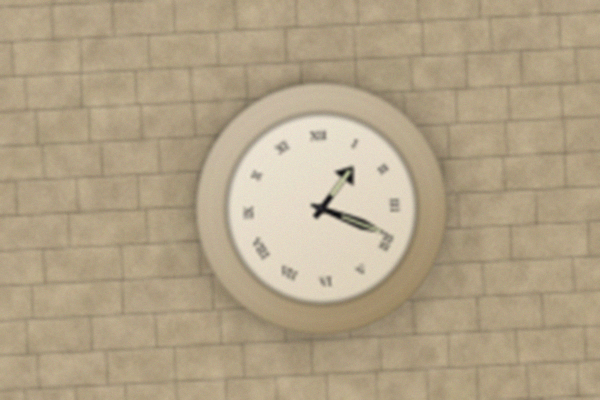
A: **1:19**
